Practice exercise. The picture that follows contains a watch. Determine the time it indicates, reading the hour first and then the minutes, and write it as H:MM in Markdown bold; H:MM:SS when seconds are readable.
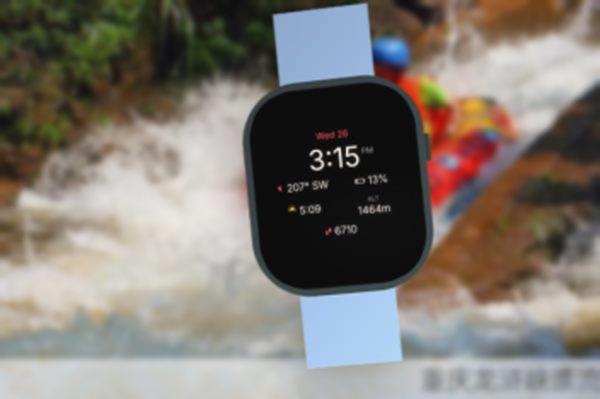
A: **3:15**
